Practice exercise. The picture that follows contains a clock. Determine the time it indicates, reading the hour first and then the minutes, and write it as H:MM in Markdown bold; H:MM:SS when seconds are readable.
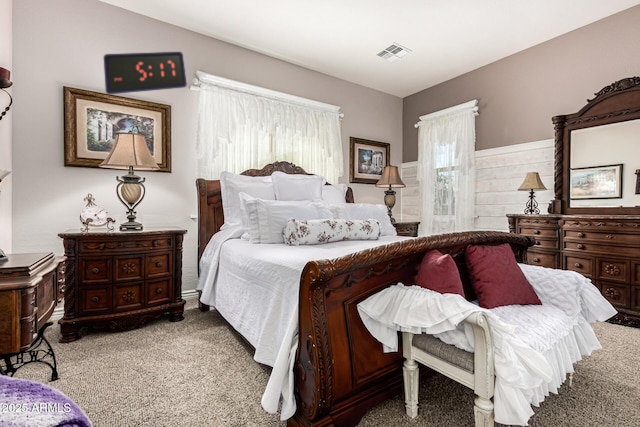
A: **5:17**
